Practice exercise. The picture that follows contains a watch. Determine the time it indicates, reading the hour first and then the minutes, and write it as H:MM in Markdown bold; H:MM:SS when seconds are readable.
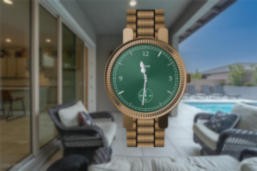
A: **11:31**
